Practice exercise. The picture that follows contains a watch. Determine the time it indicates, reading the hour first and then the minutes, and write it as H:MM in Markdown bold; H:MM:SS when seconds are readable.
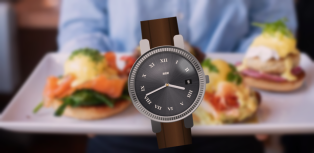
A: **3:42**
